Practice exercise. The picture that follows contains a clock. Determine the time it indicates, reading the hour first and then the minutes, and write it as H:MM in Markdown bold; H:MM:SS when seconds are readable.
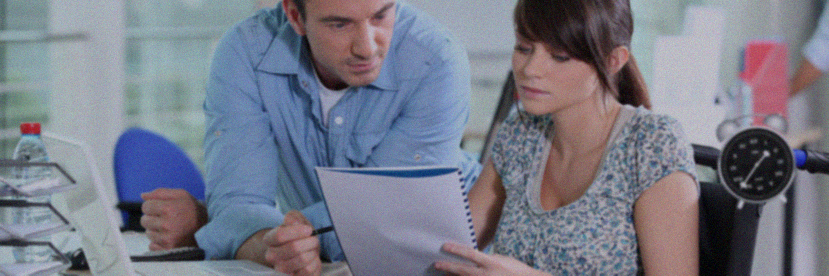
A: **1:37**
